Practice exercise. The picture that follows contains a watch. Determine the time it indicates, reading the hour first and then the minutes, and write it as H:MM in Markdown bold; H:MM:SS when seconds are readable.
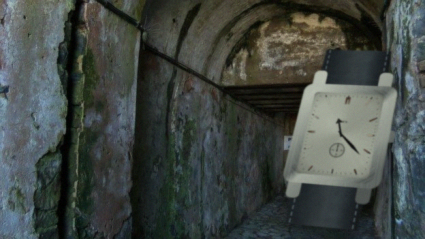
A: **11:22**
